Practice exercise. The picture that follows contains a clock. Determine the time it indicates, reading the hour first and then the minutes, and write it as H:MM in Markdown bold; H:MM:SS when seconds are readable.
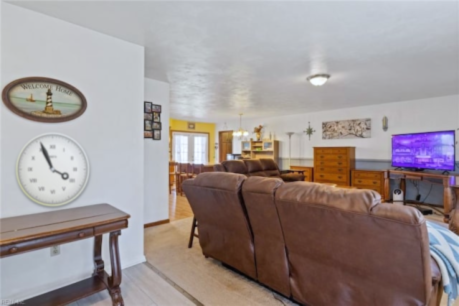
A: **3:56**
